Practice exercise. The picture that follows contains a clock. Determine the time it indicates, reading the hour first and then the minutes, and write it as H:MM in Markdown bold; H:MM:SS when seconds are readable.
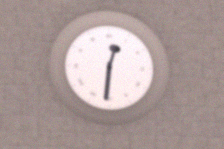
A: **12:31**
